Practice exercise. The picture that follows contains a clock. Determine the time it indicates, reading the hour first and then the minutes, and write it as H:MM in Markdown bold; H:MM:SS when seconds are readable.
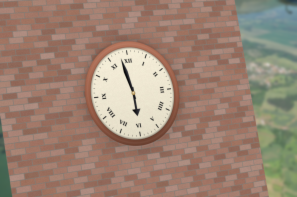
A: **5:58**
